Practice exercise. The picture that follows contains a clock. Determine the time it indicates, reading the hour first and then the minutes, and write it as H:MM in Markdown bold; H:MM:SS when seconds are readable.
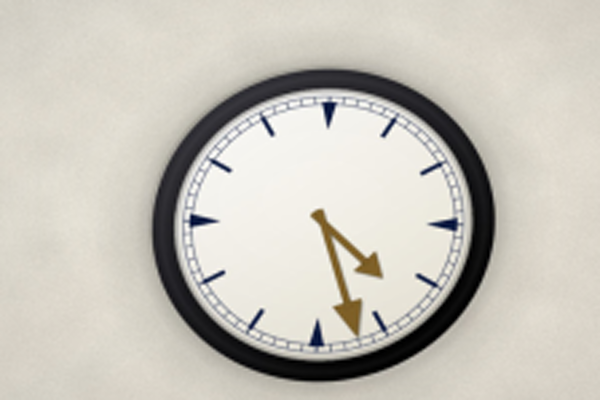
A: **4:27**
